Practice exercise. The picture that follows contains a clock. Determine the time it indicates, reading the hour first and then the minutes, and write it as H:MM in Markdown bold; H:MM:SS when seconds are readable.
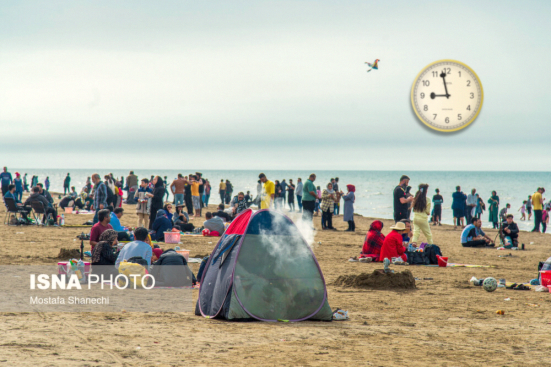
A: **8:58**
